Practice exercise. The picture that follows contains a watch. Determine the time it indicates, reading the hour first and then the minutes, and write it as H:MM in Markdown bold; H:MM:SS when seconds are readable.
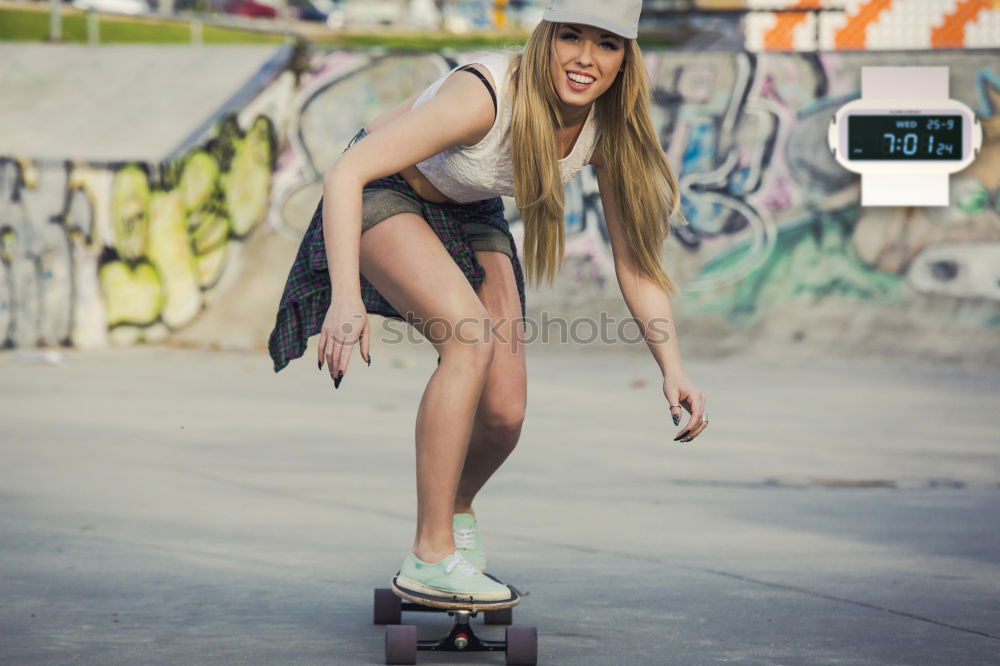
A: **7:01**
